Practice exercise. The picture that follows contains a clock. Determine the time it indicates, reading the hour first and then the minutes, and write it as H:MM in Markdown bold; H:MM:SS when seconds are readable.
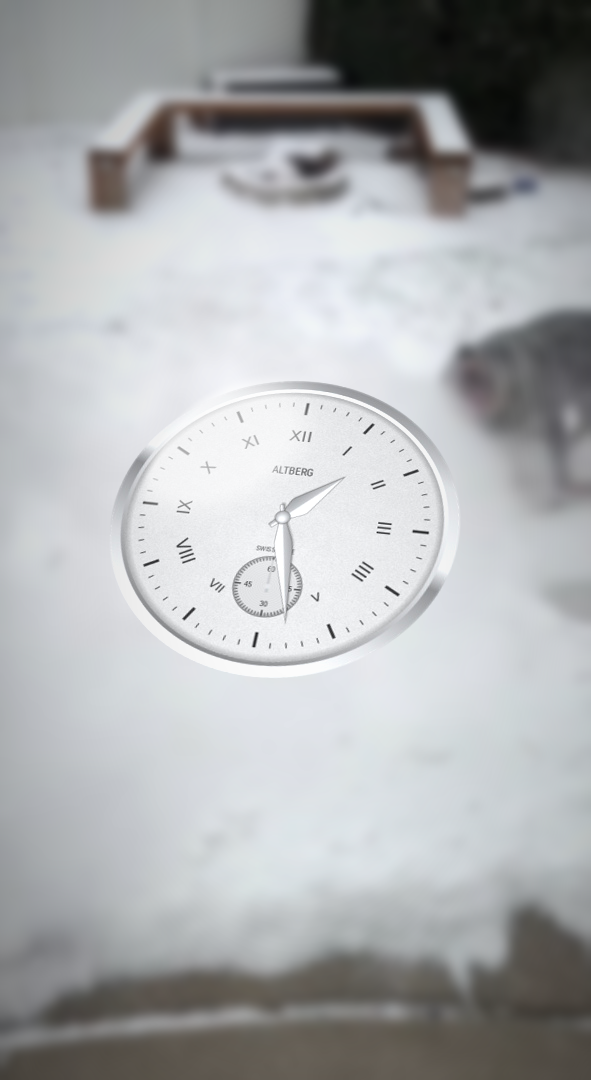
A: **1:28**
